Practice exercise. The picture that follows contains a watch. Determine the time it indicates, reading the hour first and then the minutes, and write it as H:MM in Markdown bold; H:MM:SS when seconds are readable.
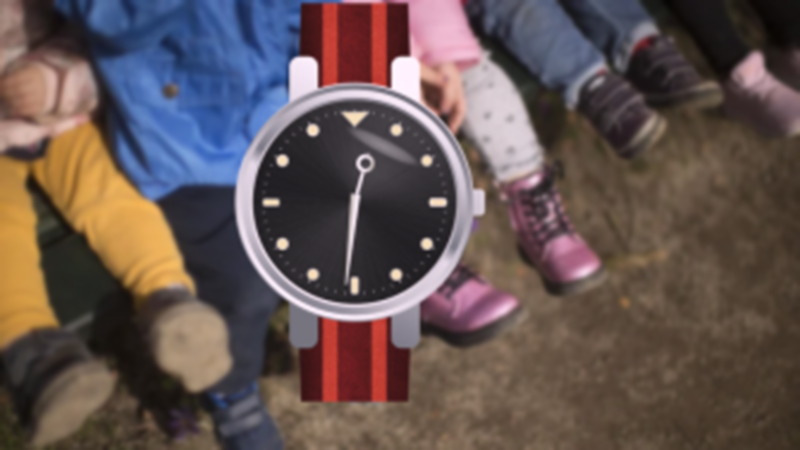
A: **12:31**
